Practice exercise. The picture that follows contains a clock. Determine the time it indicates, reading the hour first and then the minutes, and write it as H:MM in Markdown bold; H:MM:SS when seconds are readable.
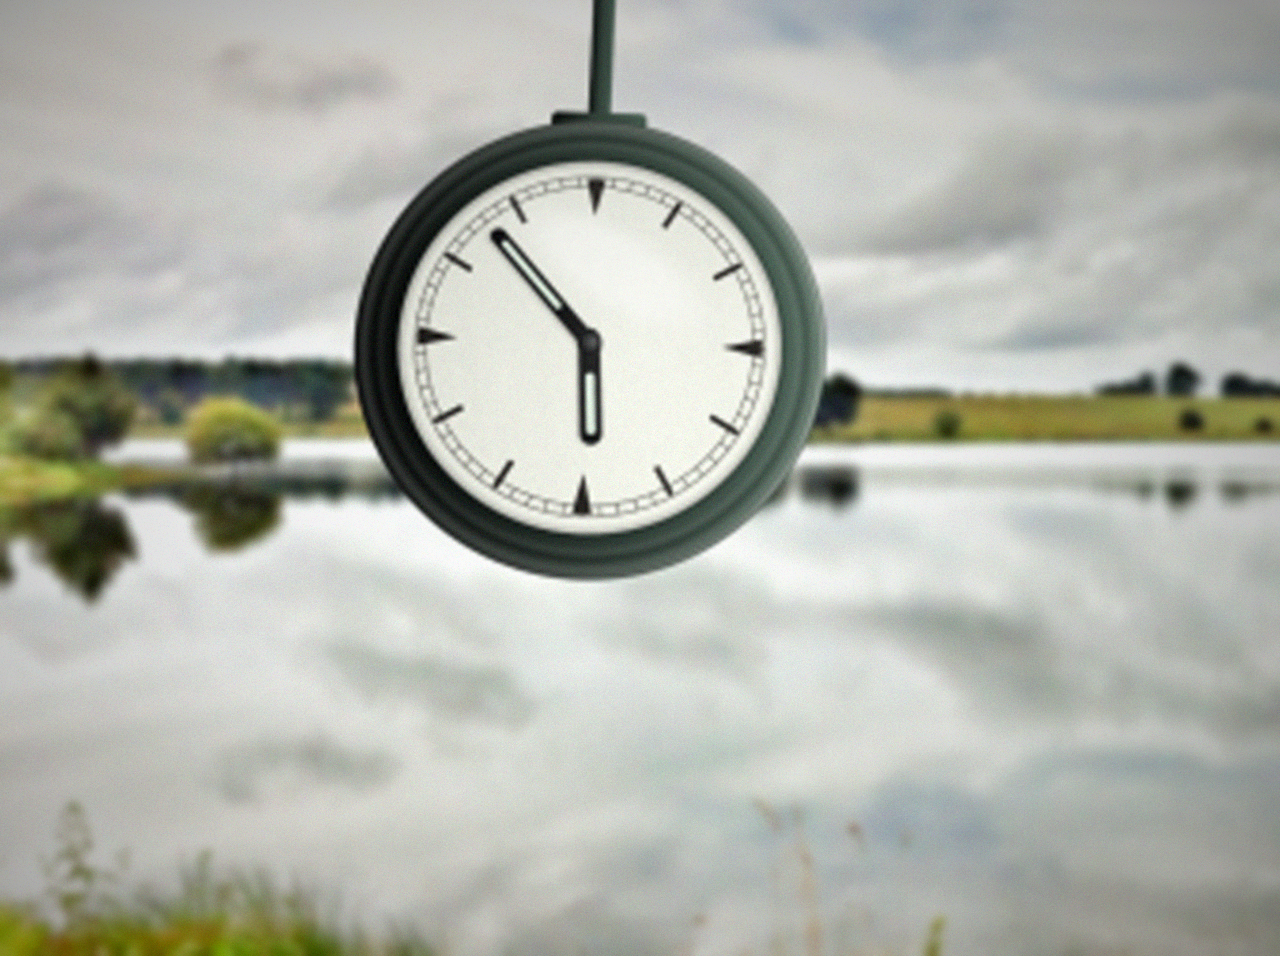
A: **5:53**
